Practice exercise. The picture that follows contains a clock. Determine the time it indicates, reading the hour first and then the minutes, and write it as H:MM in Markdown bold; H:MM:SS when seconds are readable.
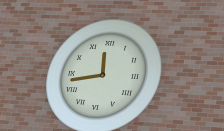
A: **11:43**
